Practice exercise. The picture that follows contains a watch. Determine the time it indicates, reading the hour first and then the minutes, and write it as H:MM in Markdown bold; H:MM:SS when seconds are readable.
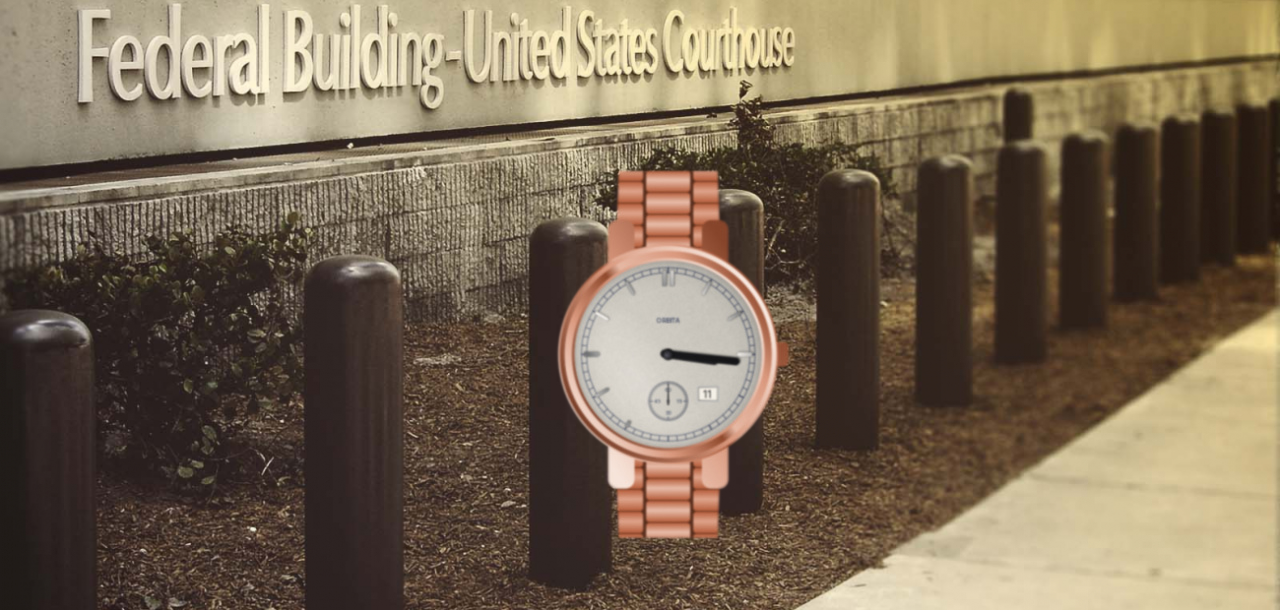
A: **3:16**
